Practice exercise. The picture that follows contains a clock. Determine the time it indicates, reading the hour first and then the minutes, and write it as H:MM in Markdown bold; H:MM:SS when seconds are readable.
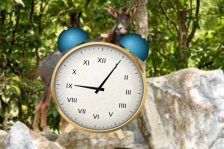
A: **9:05**
